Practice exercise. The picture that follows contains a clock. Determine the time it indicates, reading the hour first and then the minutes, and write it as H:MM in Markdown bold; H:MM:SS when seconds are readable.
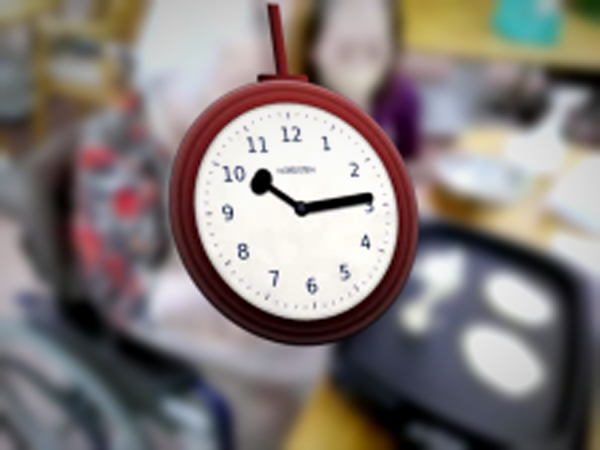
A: **10:14**
